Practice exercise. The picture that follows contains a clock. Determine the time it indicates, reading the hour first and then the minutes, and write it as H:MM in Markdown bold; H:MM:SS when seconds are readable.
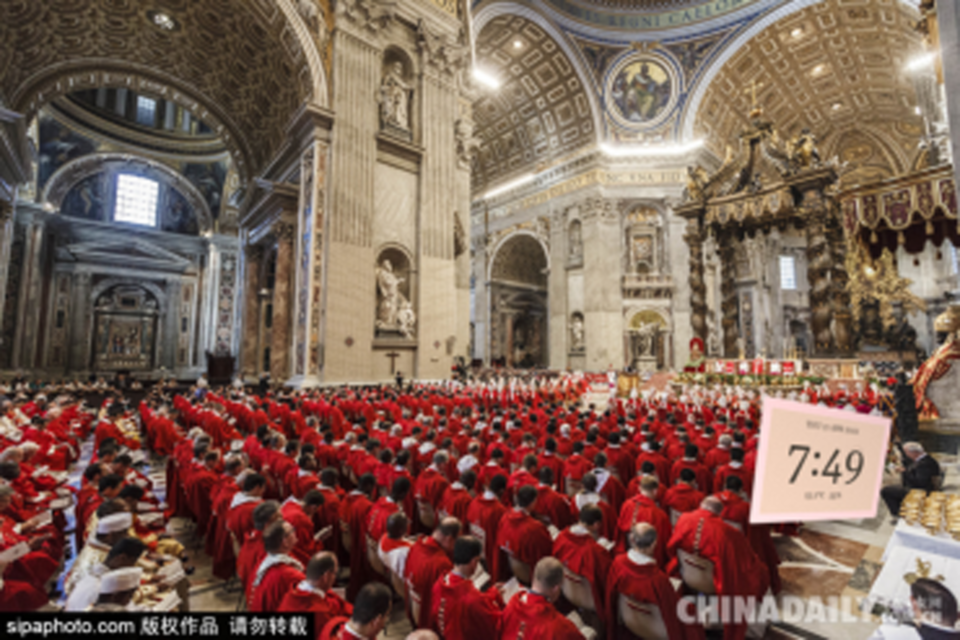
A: **7:49**
